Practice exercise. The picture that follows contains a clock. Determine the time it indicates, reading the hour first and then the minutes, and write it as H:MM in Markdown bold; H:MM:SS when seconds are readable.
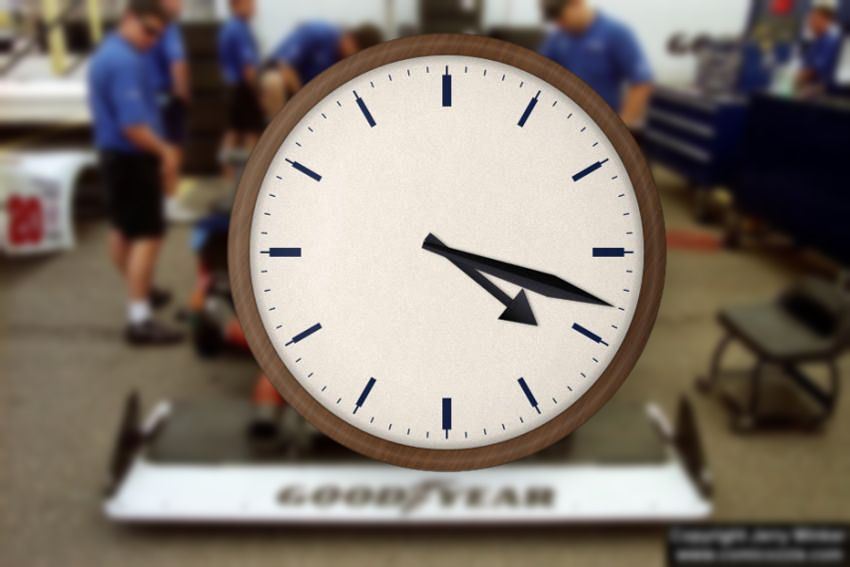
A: **4:18**
